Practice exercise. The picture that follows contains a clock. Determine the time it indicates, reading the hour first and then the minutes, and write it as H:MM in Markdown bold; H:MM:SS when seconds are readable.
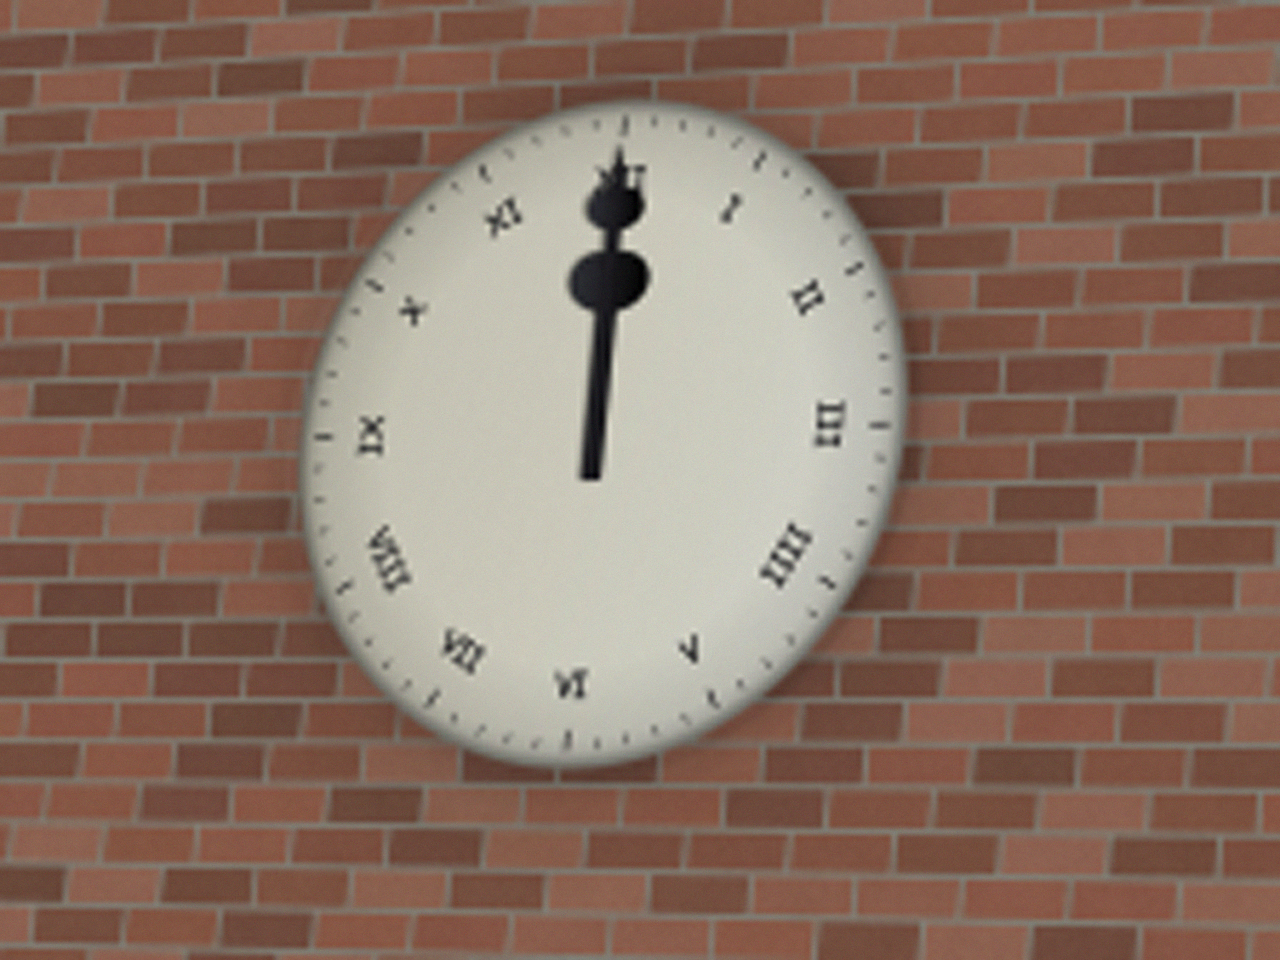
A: **12:00**
